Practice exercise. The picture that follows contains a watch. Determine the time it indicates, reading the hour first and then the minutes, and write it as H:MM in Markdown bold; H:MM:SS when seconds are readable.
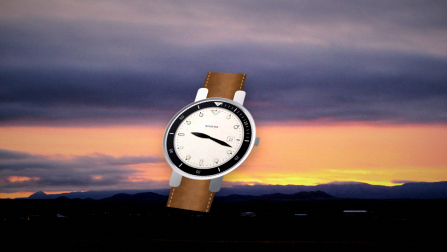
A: **9:18**
